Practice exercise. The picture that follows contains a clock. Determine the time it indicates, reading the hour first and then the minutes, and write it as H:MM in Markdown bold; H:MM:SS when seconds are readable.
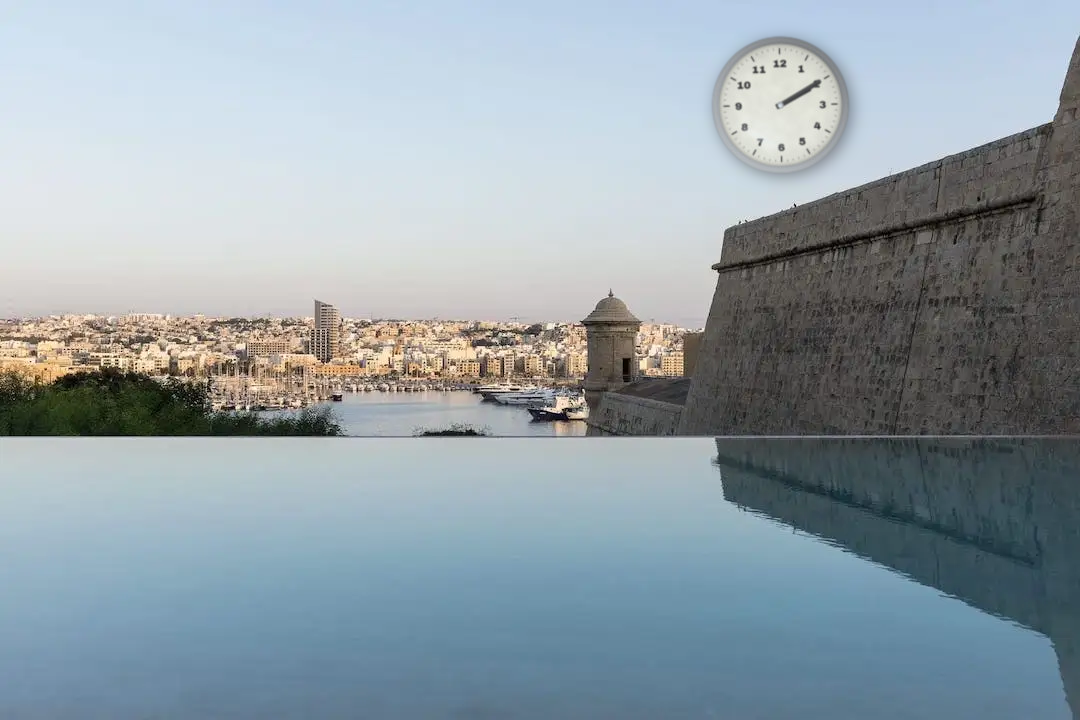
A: **2:10**
